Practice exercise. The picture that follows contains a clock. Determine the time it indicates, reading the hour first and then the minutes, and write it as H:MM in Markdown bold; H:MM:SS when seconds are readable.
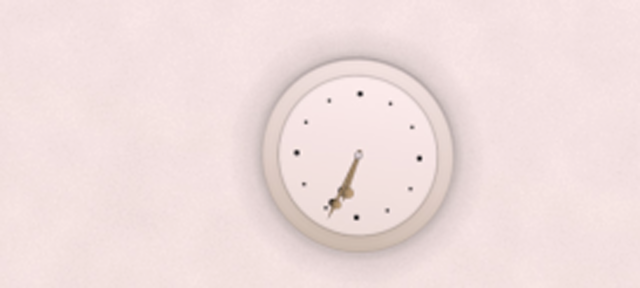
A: **6:34**
